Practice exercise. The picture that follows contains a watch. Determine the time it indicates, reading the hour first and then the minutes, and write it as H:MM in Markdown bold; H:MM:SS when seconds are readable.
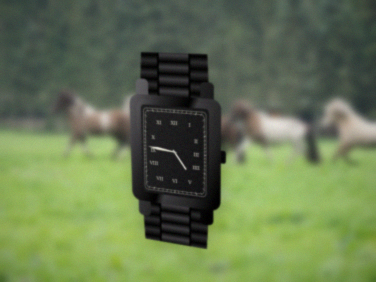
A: **4:46**
